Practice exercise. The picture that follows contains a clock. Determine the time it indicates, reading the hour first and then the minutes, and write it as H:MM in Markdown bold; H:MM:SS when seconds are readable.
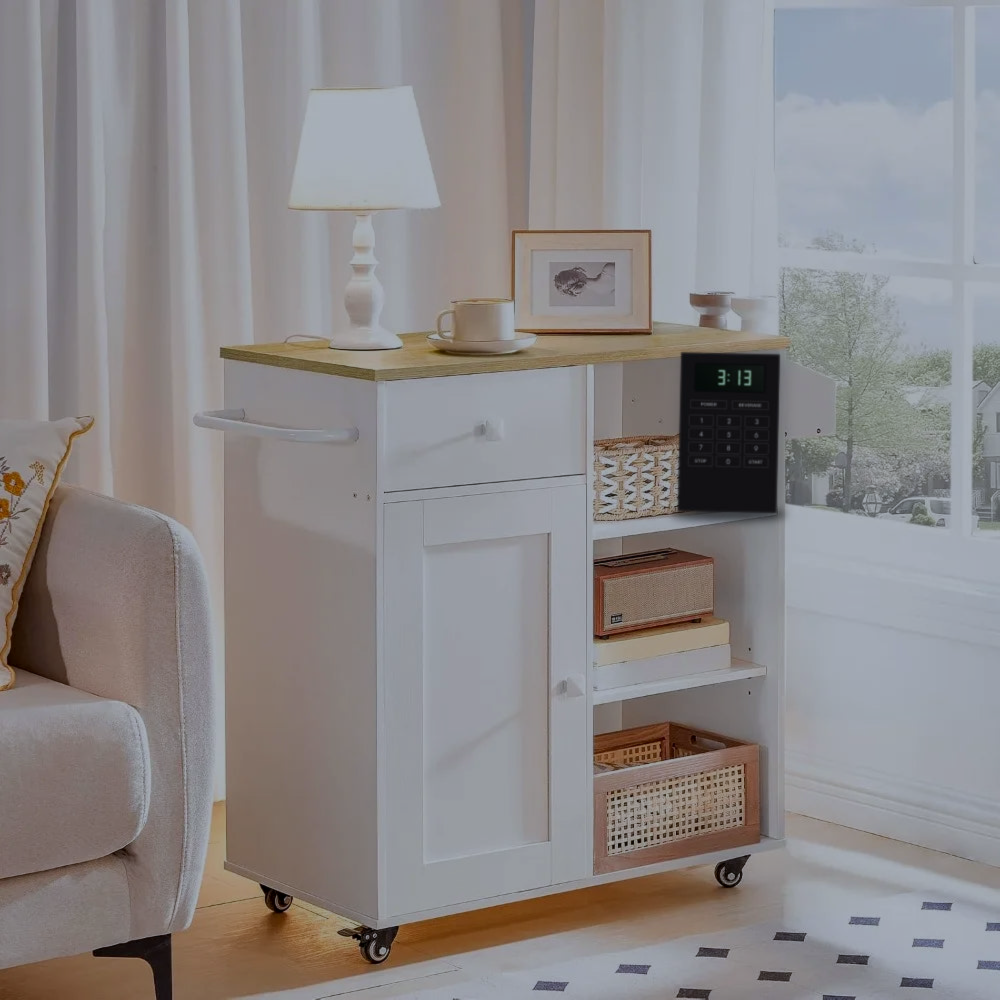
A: **3:13**
